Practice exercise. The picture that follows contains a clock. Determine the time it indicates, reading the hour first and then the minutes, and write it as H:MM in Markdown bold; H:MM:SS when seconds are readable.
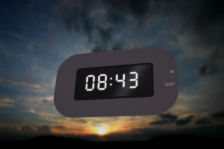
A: **8:43**
